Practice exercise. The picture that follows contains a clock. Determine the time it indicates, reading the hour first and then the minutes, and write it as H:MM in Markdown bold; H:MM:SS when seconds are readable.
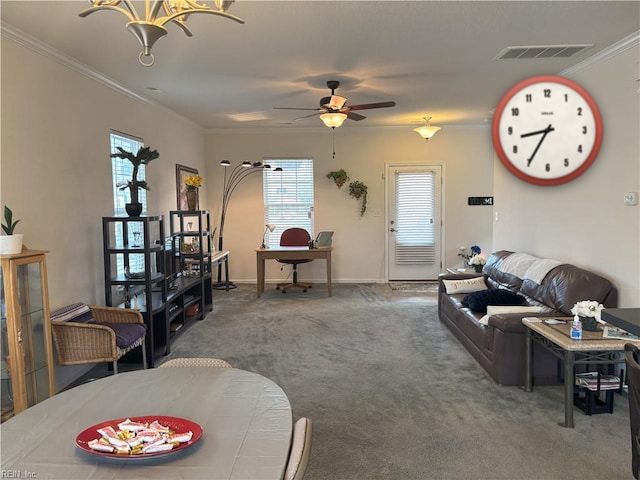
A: **8:35**
